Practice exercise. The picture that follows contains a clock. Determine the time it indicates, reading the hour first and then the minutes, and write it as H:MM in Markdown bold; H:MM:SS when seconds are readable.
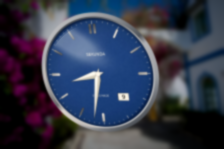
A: **8:32**
